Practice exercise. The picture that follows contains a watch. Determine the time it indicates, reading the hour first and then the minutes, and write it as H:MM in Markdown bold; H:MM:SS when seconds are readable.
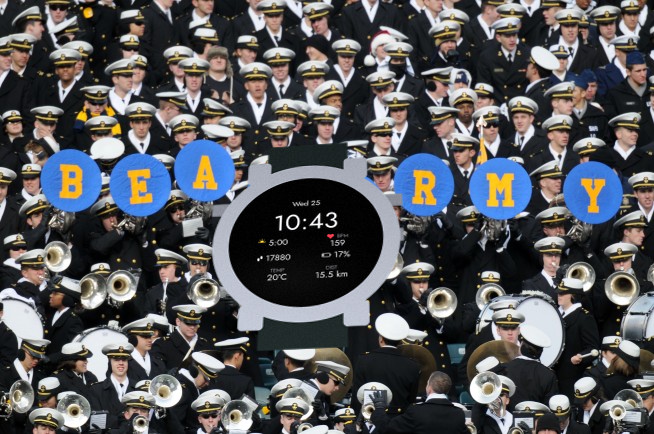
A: **10:43**
